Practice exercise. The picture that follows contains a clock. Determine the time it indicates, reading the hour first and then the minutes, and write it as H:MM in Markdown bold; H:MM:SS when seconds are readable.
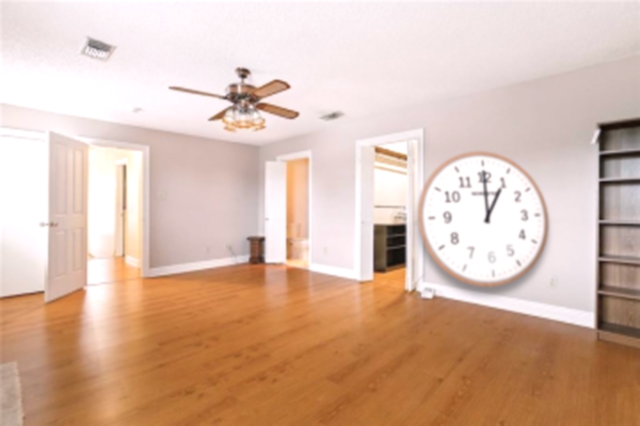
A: **1:00**
